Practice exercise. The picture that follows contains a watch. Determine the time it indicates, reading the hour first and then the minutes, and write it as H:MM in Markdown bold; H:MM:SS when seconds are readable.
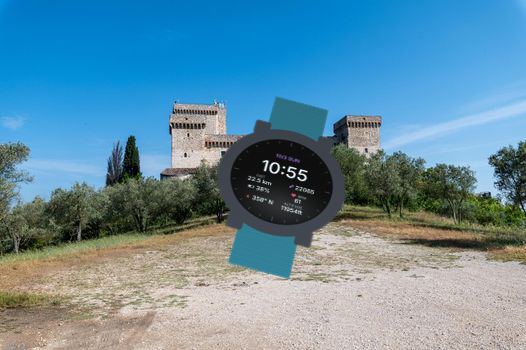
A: **10:55**
